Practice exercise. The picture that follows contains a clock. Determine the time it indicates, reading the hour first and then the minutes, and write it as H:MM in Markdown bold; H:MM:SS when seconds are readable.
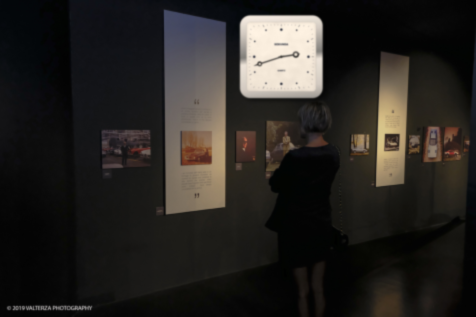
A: **2:42**
